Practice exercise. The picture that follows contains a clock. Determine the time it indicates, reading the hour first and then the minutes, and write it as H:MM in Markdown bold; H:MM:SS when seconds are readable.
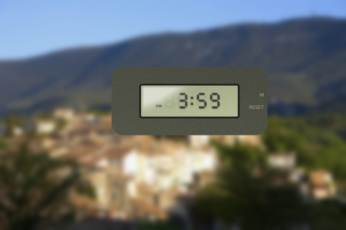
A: **3:59**
